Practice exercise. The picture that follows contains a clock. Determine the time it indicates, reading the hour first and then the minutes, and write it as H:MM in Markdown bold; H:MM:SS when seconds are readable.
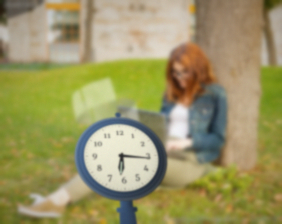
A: **6:16**
